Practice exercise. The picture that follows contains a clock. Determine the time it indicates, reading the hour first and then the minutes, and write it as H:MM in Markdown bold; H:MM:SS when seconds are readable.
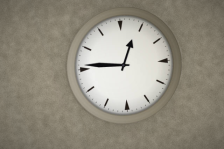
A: **12:46**
